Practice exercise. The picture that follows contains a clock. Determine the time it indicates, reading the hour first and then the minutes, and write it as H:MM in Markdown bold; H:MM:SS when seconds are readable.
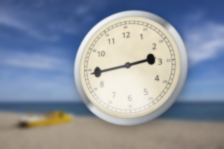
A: **2:44**
